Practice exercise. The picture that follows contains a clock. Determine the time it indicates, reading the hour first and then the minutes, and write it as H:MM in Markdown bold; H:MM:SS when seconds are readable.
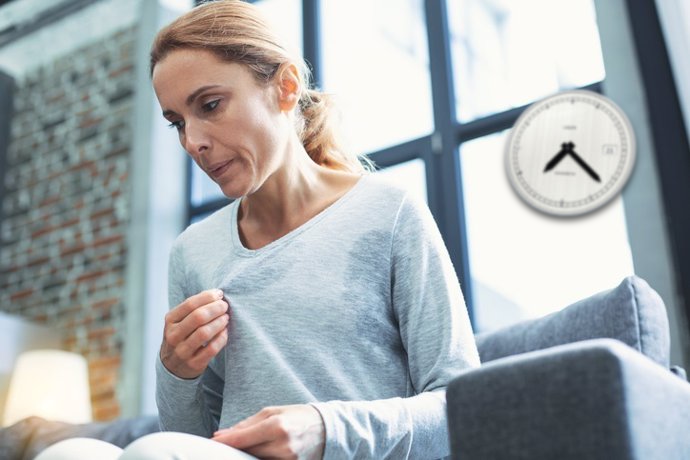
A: **7:22**
